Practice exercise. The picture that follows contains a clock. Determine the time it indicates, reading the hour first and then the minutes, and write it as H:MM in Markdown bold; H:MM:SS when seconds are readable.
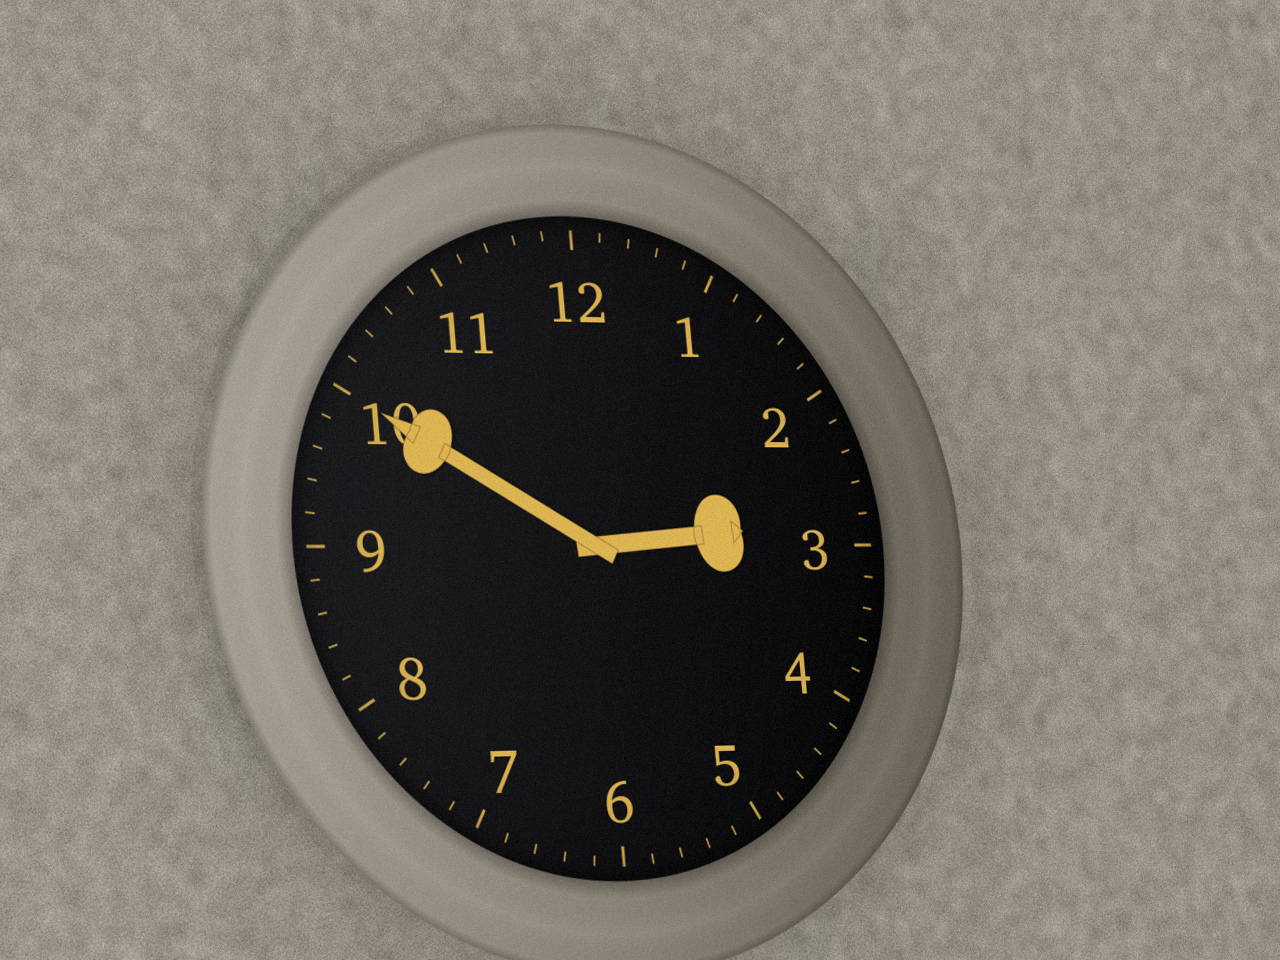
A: **2:50**
